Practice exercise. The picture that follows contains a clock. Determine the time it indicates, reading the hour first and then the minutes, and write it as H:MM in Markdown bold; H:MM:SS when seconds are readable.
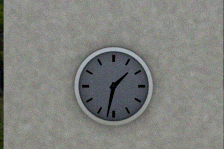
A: **1:32**
